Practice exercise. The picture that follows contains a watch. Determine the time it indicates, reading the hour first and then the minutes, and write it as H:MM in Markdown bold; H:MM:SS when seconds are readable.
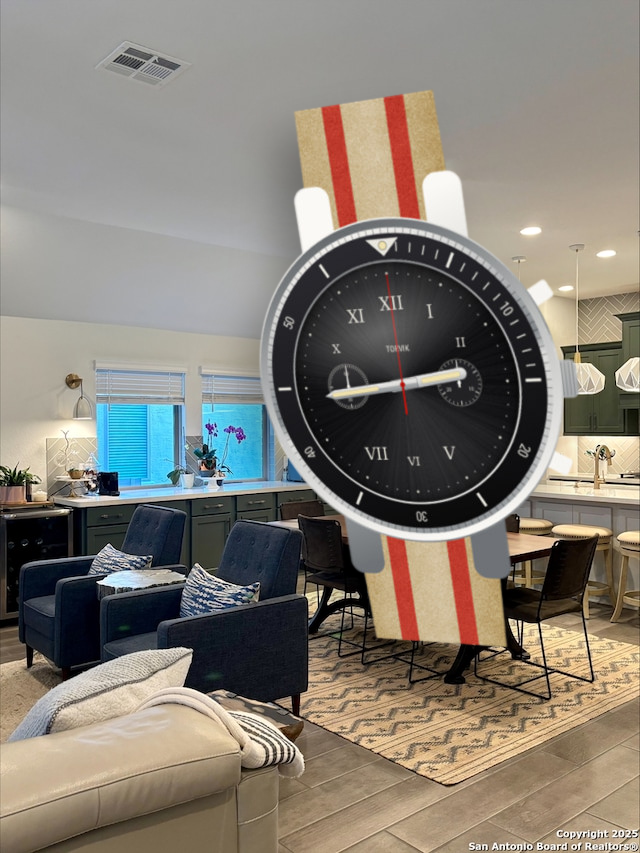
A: **2:44**
